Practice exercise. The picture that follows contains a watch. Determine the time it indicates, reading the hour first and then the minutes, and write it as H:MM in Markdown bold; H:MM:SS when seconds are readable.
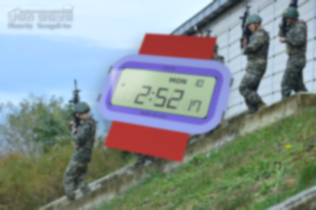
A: **2:52**
